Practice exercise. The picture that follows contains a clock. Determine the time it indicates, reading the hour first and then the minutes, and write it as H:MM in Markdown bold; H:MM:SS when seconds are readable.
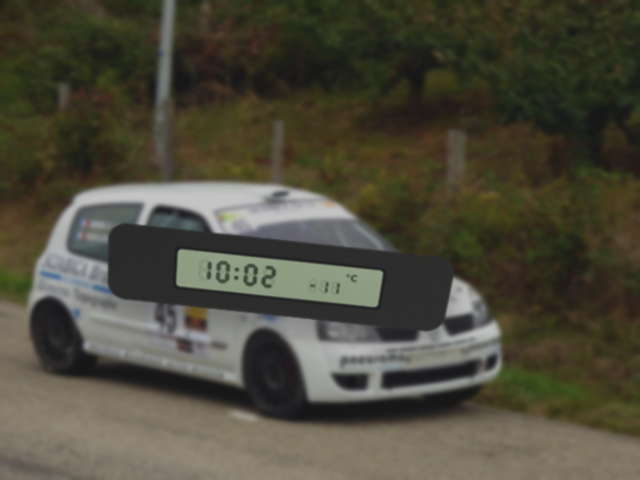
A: **10:02**
